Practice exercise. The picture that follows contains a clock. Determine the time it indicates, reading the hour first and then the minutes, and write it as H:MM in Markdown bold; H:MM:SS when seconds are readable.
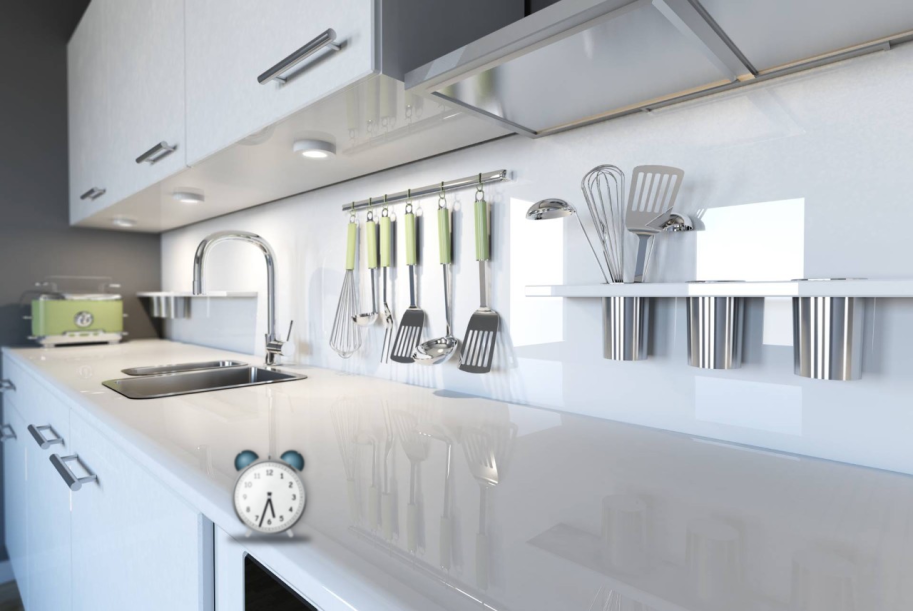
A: **5:33**
